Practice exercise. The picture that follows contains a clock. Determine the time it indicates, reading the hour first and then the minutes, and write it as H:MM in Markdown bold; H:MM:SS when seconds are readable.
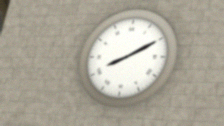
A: **8:10**
